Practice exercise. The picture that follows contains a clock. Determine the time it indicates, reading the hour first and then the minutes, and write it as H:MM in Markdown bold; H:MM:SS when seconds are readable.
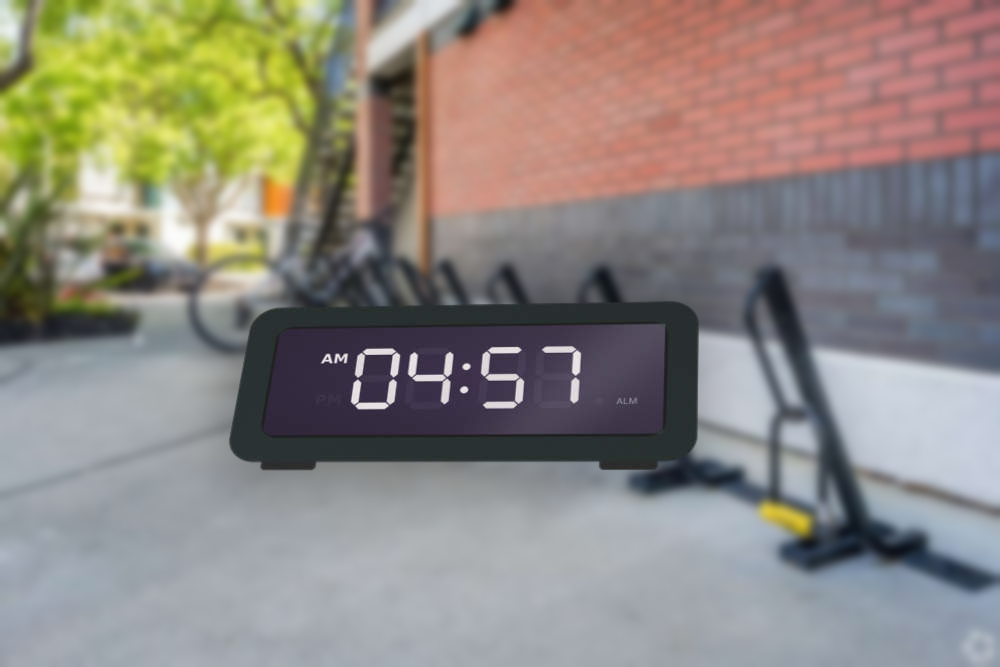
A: **4:57**
